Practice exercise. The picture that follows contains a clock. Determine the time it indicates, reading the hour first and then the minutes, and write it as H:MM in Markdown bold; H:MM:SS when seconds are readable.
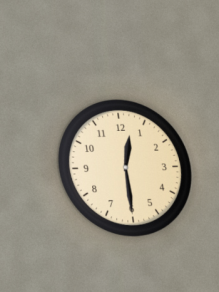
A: **12:30**
